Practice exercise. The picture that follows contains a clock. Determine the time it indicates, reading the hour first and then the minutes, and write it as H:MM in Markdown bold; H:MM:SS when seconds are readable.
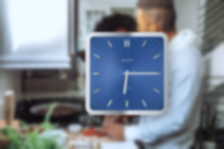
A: **6:15**
